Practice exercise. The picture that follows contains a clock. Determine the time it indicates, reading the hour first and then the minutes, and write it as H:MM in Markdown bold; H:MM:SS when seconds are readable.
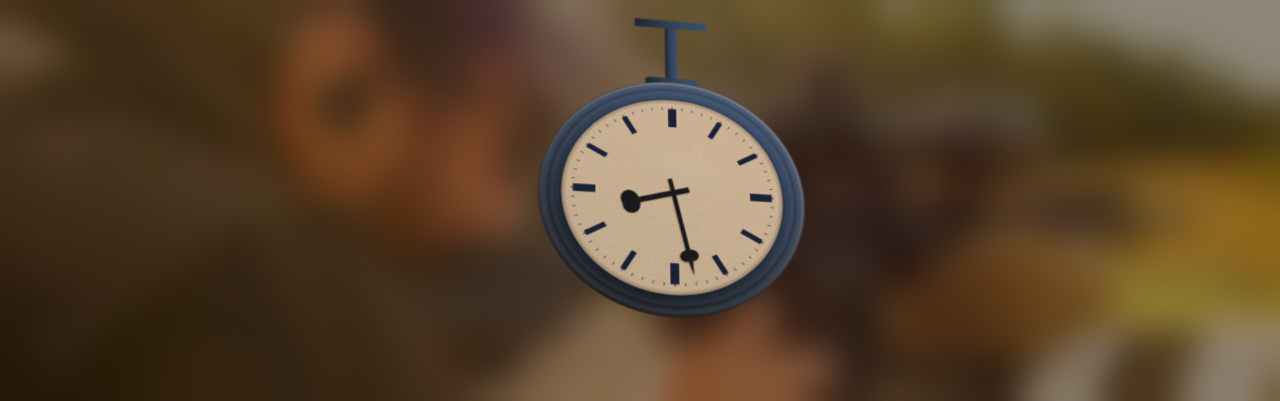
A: **8:28**
